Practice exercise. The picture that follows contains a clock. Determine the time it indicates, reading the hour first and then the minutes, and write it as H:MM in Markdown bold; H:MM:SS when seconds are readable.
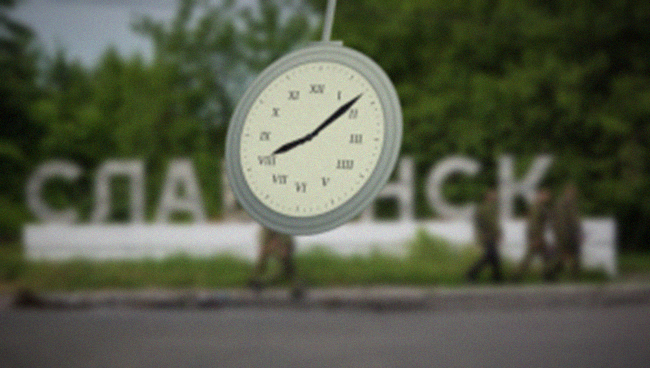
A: **8:08**
